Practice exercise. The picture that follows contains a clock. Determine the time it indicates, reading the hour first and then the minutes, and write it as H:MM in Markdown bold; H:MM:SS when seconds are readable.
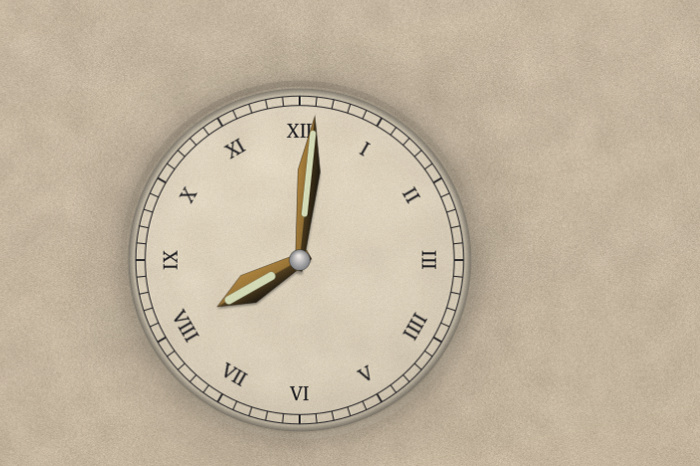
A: **8:01**
